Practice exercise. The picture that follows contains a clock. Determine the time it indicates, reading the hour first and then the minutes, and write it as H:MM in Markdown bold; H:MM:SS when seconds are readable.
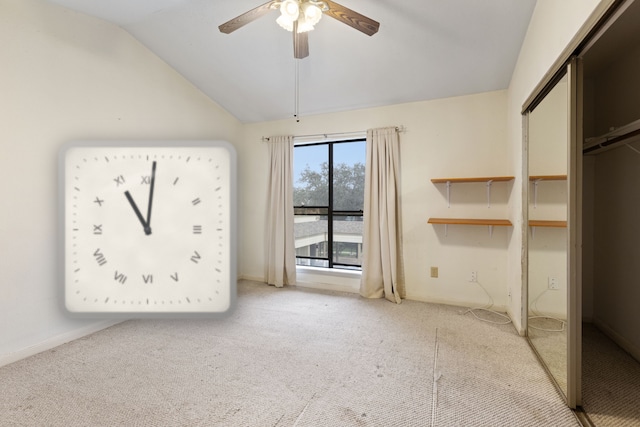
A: **11:01**
